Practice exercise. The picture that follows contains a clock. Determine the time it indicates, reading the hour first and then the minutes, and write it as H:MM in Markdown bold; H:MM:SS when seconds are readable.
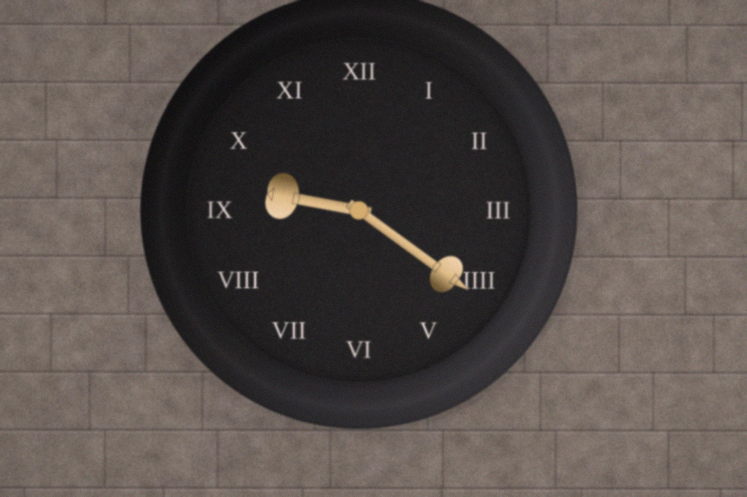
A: **9:21**
